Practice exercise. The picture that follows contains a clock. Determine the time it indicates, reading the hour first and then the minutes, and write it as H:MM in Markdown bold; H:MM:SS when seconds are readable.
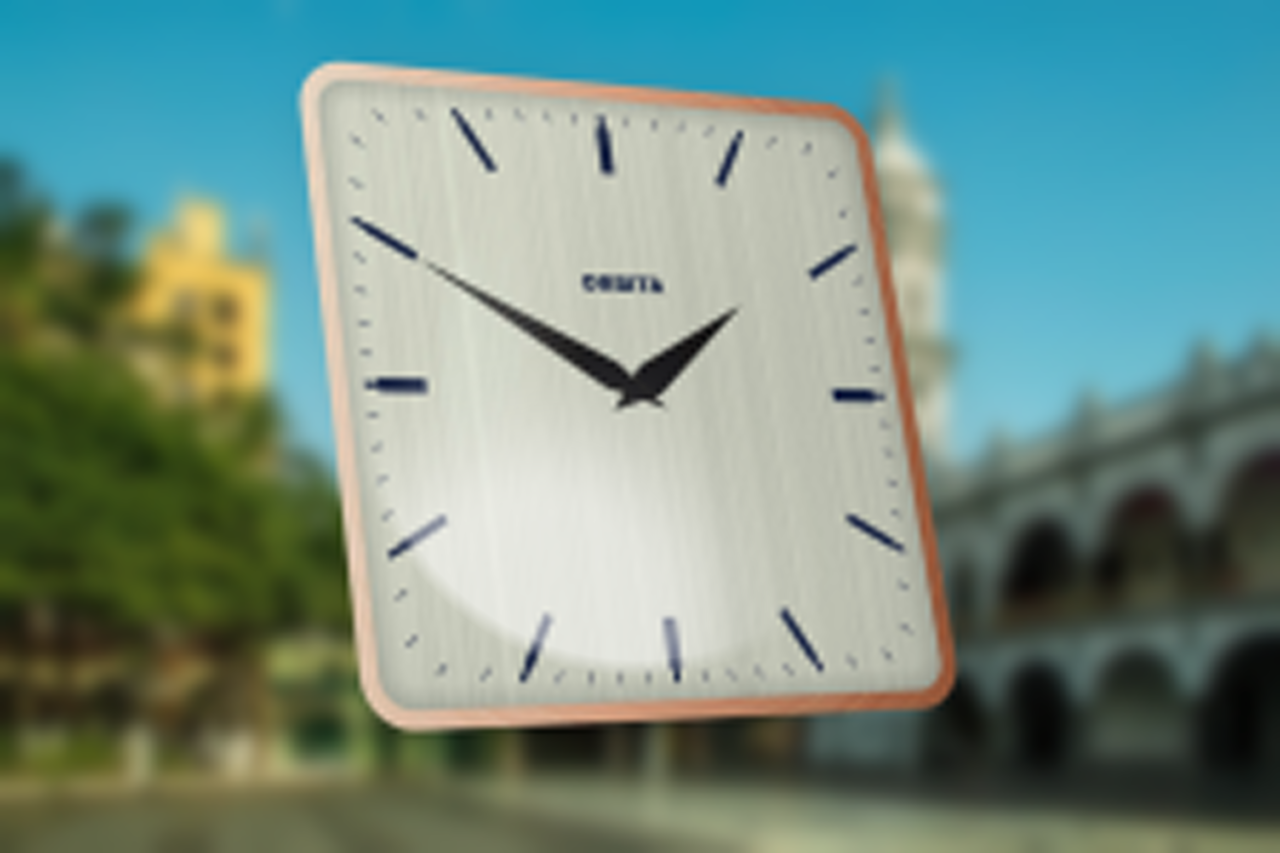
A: **1:50**
